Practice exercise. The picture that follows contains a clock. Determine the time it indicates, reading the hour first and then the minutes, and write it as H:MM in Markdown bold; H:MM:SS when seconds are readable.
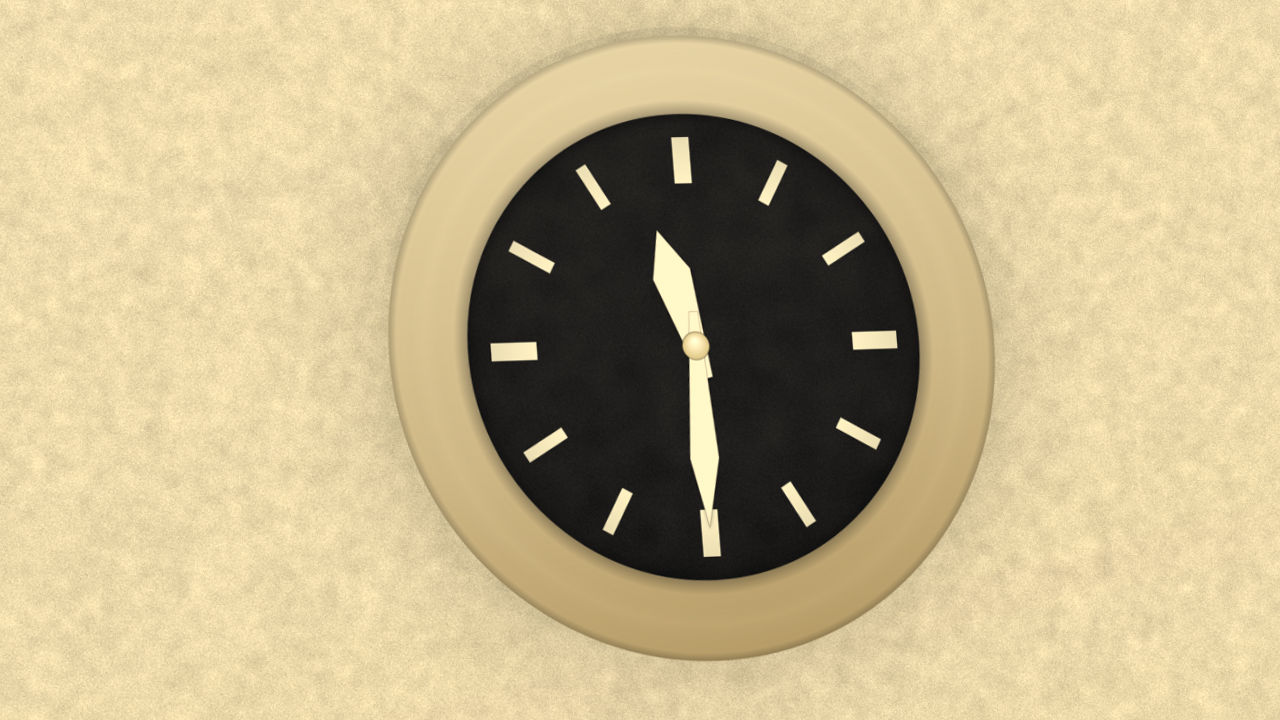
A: **11:30**
